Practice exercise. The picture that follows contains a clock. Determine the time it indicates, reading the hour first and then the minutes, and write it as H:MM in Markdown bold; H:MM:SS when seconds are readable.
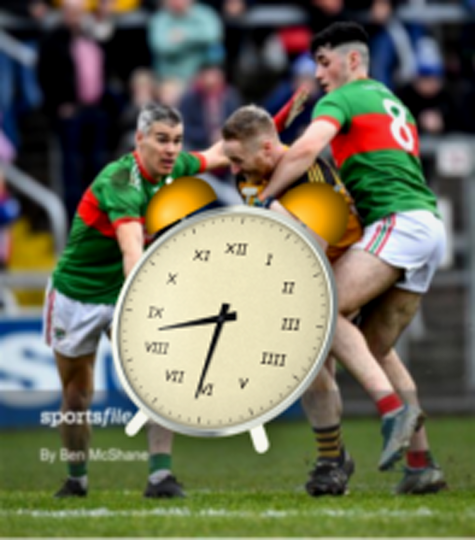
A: **8:31**
